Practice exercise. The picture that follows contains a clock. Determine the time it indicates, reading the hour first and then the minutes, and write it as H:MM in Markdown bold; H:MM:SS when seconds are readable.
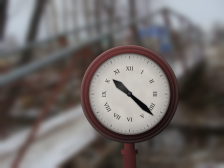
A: **10:22**
